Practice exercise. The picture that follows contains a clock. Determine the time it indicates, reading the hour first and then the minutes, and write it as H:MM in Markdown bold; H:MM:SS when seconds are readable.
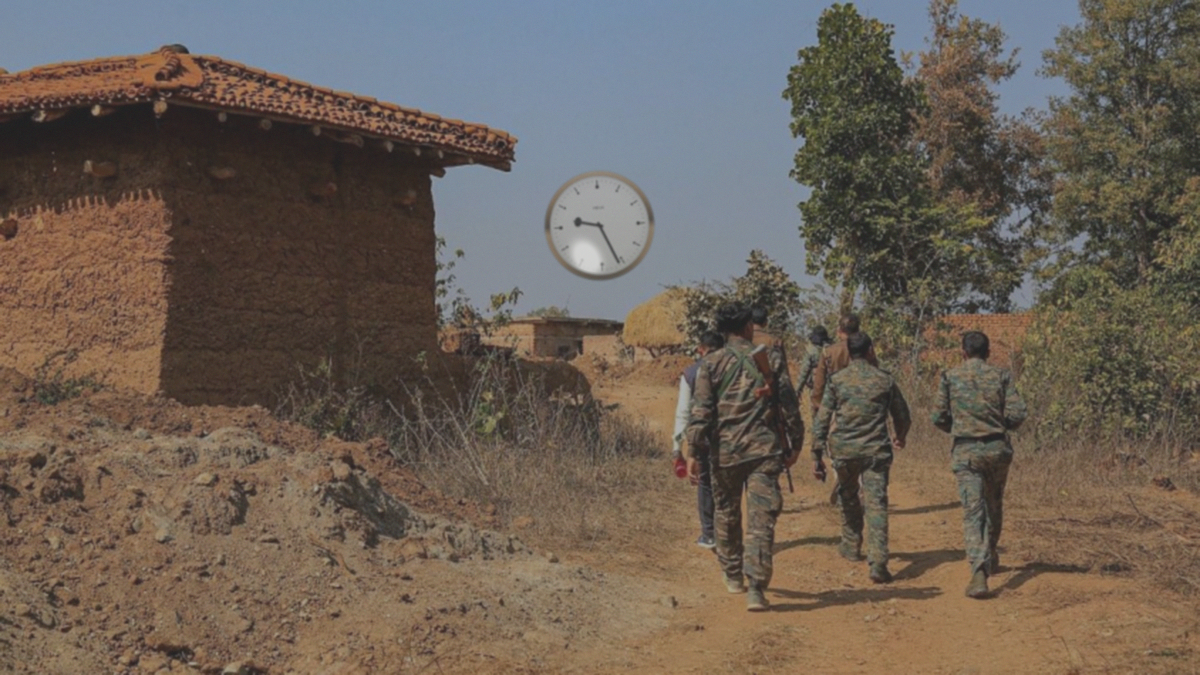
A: **9:26**
